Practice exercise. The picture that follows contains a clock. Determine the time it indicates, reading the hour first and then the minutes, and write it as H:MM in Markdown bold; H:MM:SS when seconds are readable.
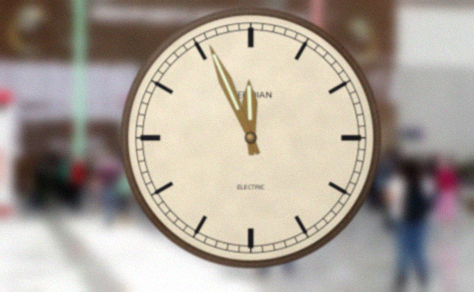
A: **11:56**
